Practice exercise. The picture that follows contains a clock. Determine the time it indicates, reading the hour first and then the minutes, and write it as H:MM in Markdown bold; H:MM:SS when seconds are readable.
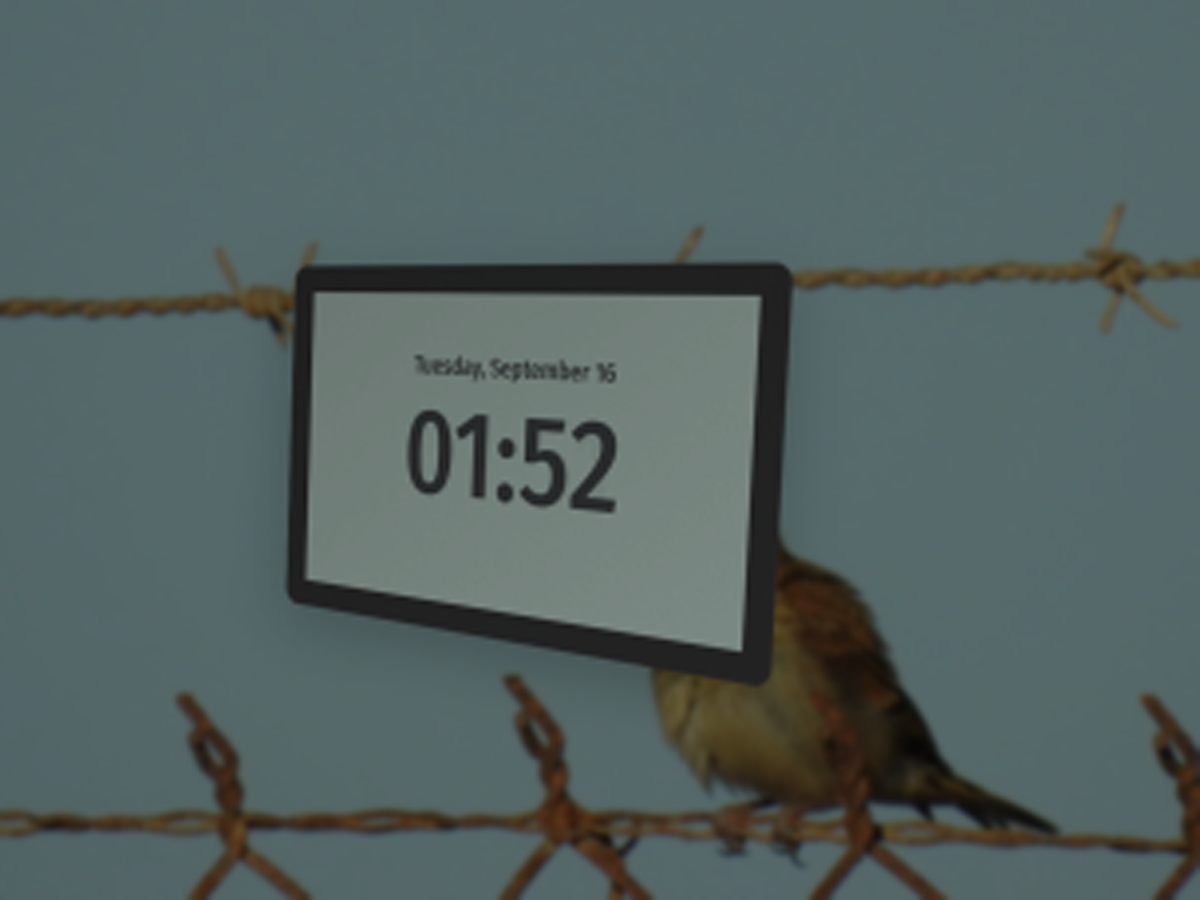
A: **1:52**
